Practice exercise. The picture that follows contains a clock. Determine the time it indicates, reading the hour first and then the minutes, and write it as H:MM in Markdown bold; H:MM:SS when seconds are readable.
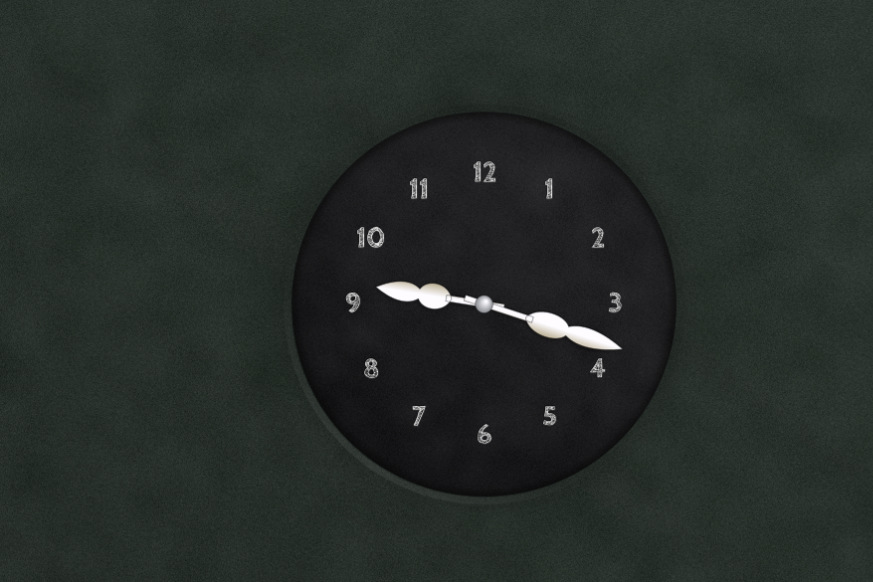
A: **9:18**
